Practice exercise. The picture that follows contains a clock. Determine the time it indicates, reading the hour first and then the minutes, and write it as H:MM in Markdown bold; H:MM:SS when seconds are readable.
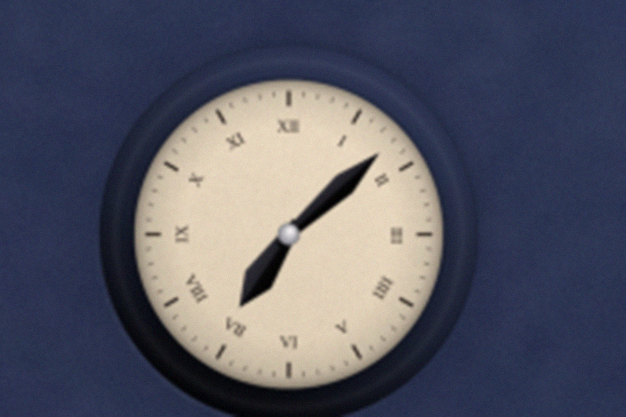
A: **7:08**
